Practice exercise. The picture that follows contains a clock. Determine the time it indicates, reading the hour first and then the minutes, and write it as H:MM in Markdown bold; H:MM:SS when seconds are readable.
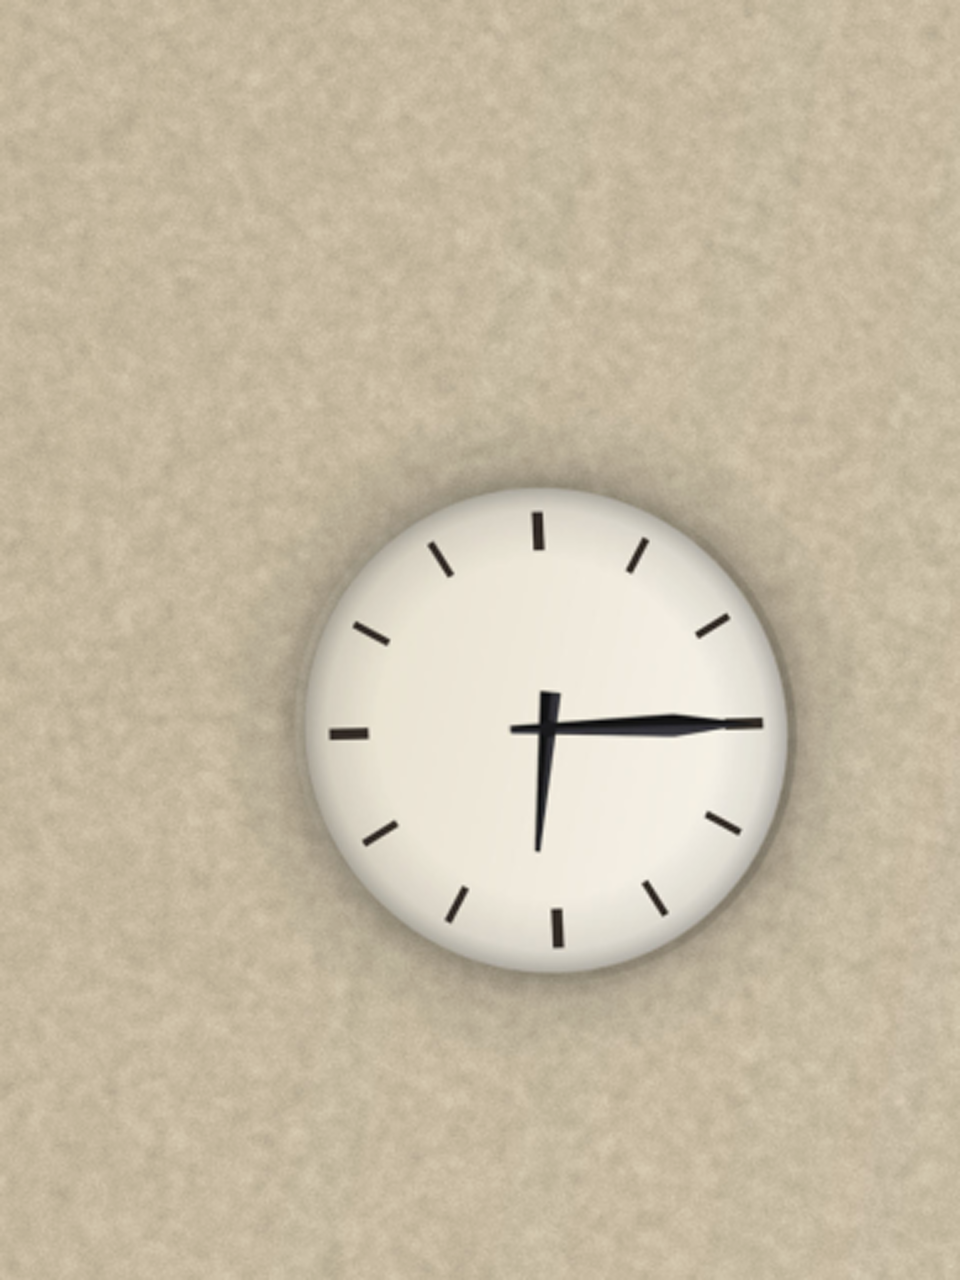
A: **6:15**
